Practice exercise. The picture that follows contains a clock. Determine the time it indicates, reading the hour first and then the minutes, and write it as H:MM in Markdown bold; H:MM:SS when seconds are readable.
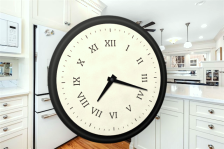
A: **7:18**
